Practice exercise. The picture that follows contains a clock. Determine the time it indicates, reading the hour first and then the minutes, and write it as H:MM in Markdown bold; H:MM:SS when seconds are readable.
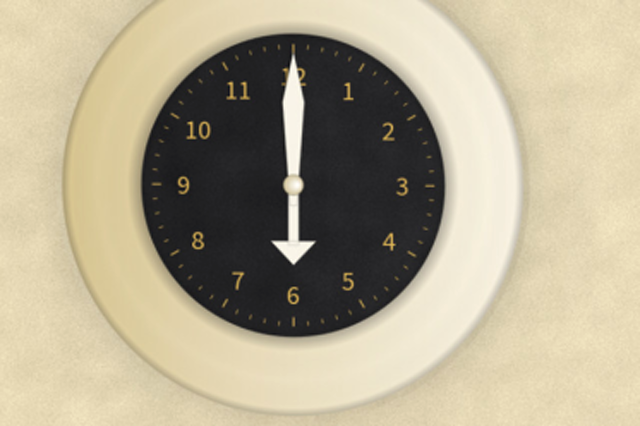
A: **6:00**
